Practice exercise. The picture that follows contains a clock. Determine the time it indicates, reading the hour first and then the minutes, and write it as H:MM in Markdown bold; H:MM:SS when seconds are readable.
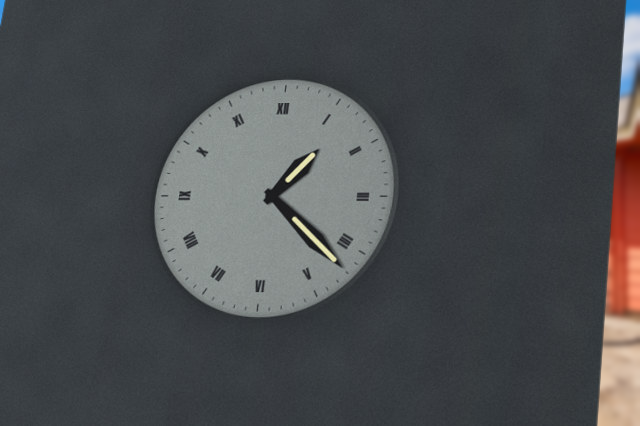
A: **1:22**
